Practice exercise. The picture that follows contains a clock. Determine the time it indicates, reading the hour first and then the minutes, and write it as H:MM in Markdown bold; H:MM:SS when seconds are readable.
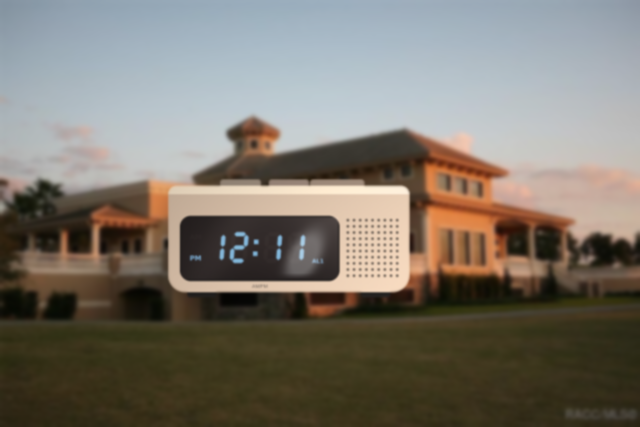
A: **12:11**
